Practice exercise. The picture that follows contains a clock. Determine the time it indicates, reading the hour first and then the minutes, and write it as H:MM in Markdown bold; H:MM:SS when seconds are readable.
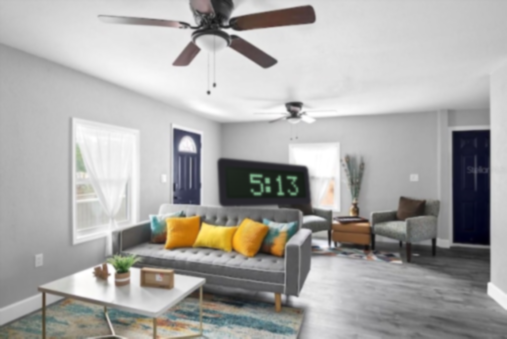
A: **5:13**
